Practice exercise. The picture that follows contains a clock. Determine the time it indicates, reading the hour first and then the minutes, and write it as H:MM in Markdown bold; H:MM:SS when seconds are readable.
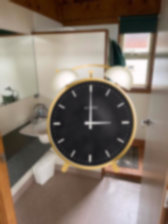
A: **3:00**
